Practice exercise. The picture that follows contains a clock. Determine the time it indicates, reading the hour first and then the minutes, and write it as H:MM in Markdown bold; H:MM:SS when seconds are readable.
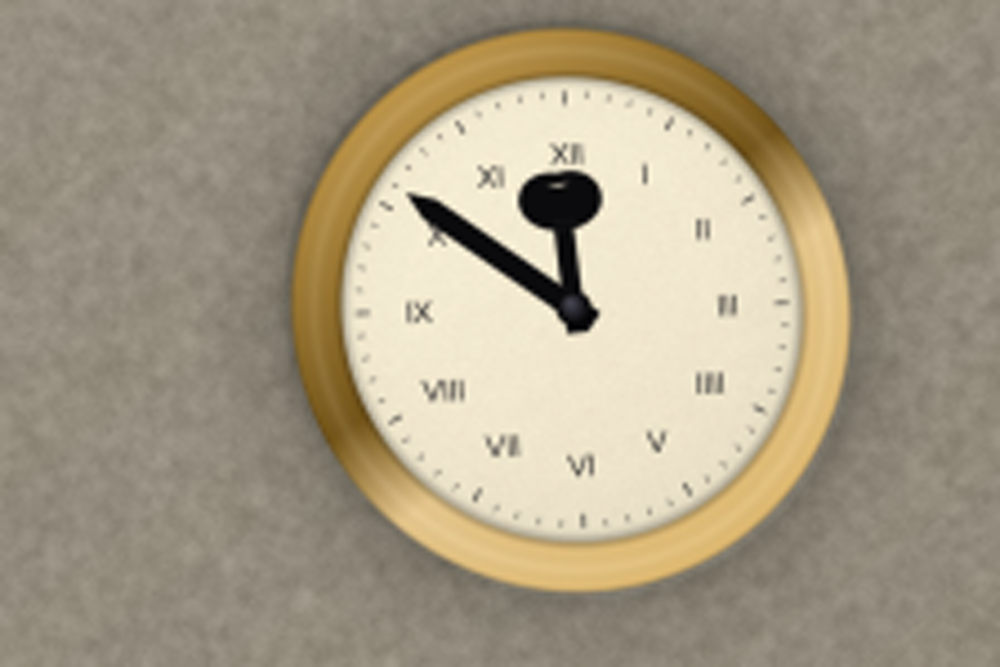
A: **11:51**
